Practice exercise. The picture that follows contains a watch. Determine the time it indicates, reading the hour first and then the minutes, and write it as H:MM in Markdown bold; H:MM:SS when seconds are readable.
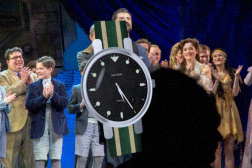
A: **5:25**
